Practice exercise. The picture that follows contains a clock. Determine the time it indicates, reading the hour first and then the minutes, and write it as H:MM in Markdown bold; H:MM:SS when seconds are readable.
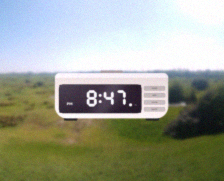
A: **8:47**
